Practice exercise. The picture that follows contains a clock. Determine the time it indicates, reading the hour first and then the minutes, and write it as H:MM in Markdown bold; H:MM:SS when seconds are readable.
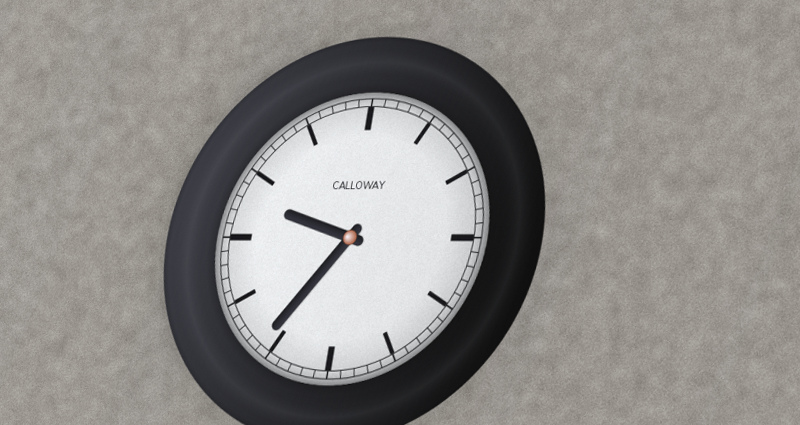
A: **9:36**
